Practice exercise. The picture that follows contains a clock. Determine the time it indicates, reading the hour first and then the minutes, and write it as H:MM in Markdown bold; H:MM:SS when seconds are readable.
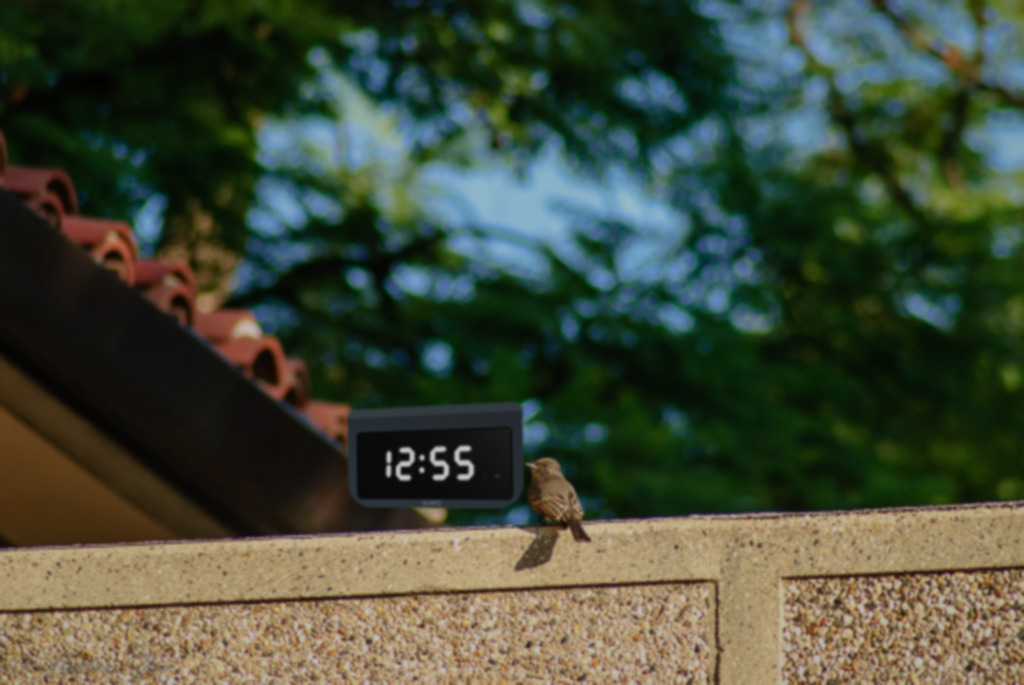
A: **12:55**
